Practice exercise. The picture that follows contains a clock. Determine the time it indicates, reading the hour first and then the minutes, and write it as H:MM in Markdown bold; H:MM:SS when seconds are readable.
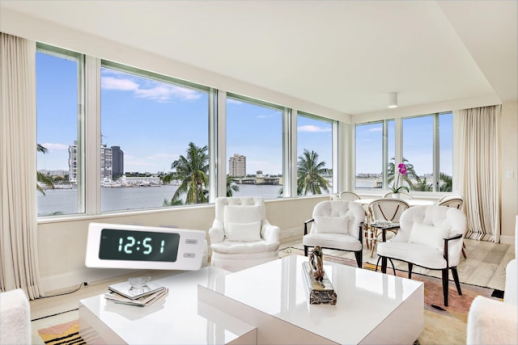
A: **12:51**
